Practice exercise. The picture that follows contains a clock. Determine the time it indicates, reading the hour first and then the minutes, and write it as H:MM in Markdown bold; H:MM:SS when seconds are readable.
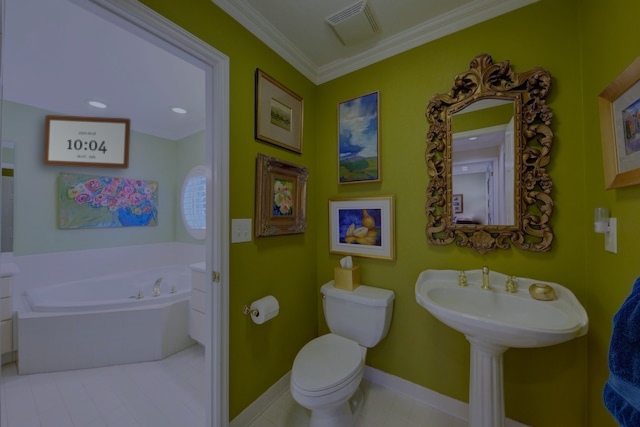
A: **10:04**
